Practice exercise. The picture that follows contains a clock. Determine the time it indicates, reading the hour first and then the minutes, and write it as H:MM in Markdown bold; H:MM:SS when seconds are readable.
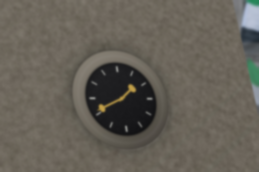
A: **1:41**
